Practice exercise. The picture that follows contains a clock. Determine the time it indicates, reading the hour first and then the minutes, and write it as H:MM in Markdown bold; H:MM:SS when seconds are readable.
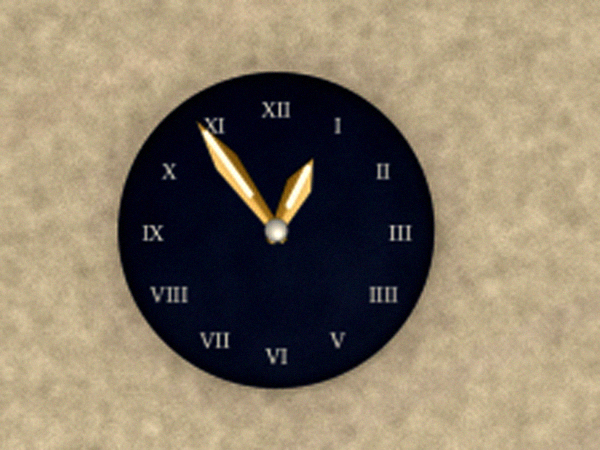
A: **12:54**
